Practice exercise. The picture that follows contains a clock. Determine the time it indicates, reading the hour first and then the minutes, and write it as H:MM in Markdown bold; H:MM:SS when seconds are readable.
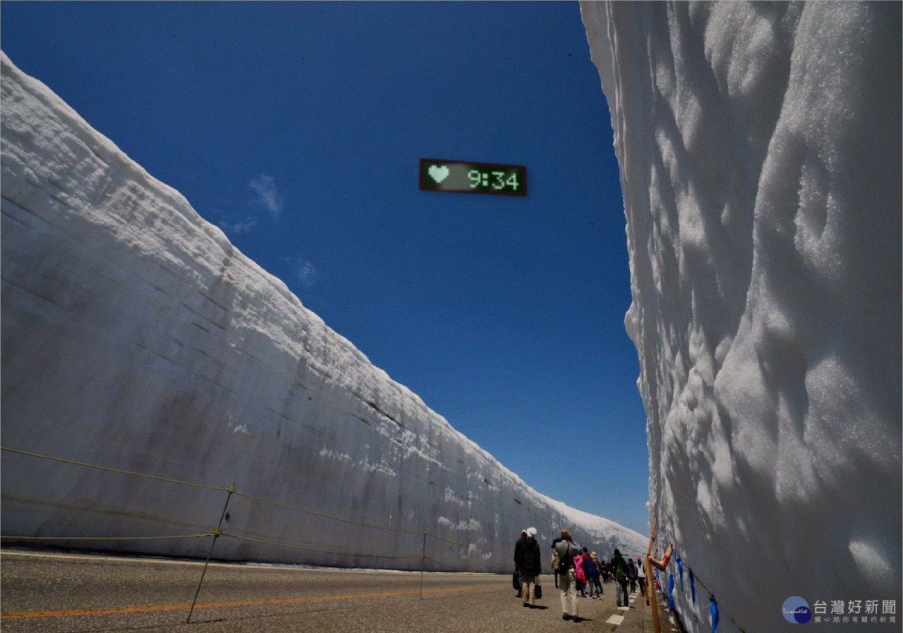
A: **9:34**
